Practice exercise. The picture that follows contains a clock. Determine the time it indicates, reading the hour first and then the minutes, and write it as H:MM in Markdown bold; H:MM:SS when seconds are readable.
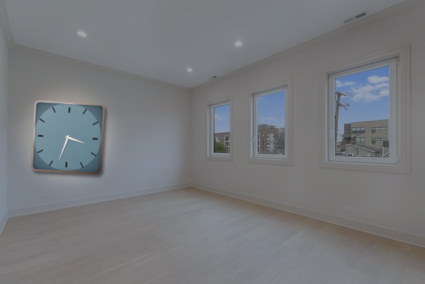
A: **3:33**
